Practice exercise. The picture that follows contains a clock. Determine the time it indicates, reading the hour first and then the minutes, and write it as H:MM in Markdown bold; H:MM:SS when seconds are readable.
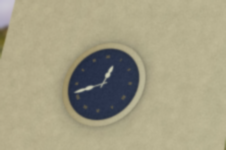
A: **12:42**
